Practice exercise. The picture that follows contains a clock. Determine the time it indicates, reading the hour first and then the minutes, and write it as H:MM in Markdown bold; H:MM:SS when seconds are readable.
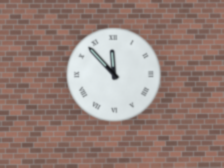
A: **11:53**
